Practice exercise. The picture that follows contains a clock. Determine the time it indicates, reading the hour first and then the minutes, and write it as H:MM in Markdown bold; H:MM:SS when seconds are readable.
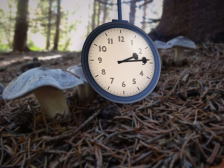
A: **2:14**
